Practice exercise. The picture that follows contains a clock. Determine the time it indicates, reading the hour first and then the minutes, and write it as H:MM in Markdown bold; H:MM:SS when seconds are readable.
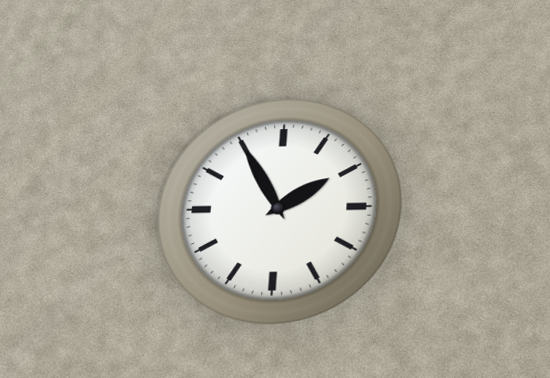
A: **1:55**
